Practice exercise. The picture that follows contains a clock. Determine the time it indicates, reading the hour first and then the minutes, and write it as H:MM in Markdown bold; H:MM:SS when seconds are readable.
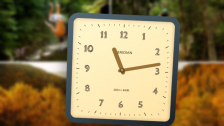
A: **11:13**
